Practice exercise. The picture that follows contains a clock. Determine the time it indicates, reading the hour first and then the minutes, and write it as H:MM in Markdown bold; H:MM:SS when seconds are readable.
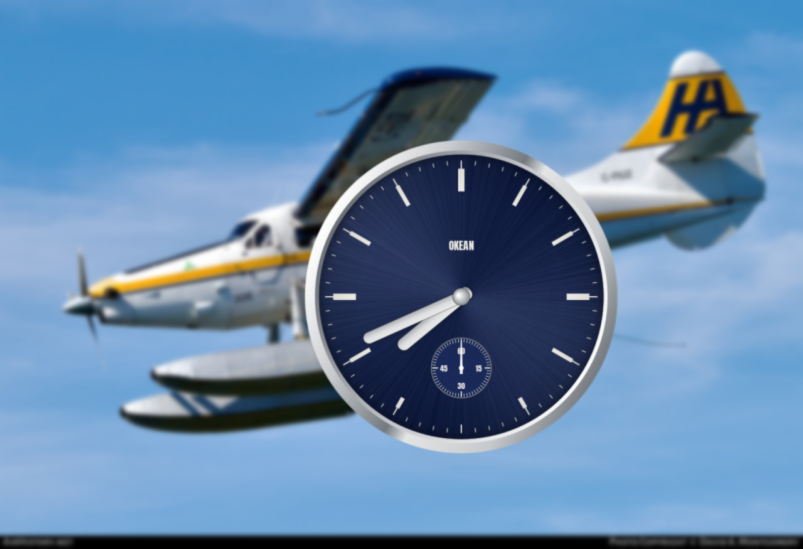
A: **7:41**
